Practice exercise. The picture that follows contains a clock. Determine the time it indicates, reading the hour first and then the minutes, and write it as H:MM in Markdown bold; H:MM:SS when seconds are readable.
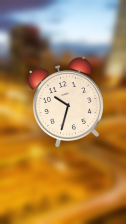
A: **10:35**
